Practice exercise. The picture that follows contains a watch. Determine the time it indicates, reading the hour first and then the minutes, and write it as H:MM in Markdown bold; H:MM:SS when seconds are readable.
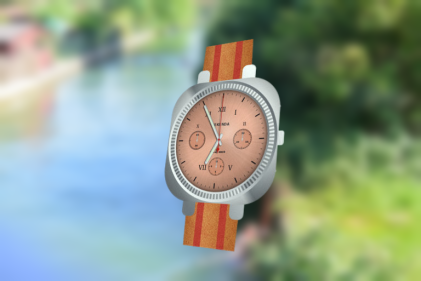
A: **6:55**
